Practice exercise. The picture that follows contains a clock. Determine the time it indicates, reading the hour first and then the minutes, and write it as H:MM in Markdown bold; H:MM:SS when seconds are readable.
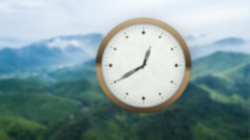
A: **12:40**
